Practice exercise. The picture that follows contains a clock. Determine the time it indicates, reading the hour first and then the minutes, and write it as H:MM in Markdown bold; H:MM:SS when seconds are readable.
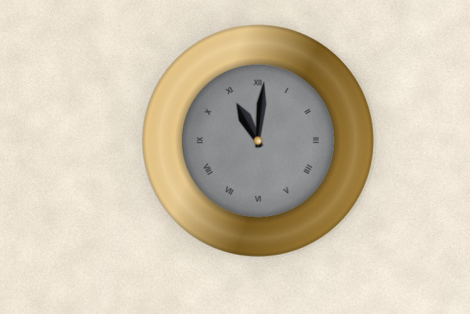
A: **11:01**
